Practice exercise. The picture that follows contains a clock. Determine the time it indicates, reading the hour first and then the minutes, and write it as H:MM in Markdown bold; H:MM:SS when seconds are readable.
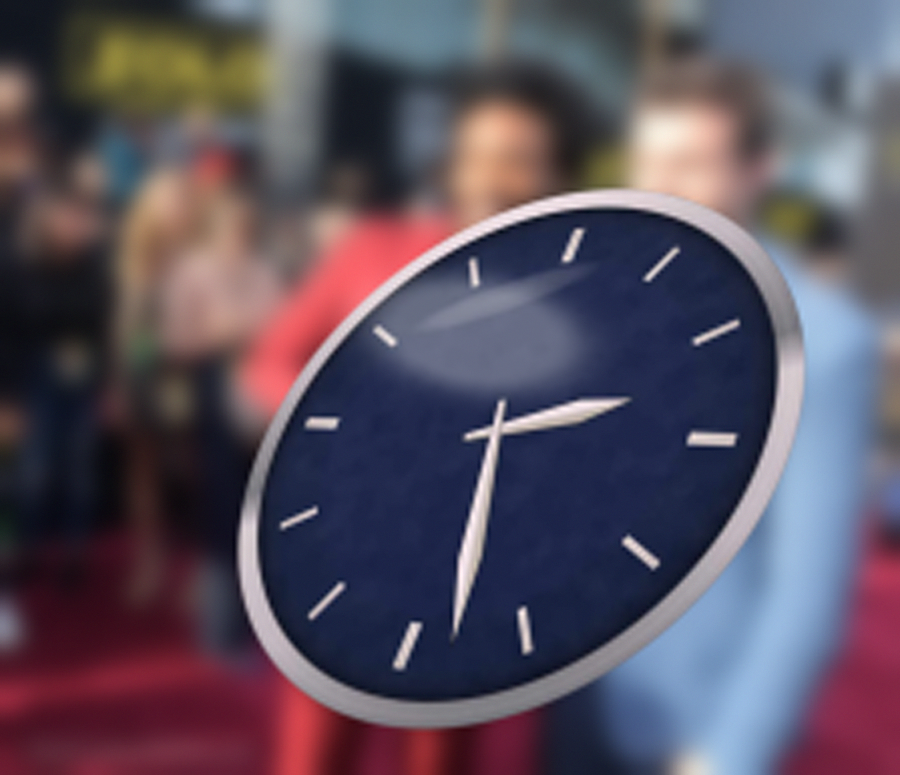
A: **2:28**
